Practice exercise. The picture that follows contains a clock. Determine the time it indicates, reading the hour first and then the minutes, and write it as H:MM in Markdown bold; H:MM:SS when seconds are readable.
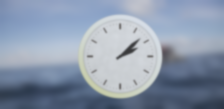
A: **2:08**
